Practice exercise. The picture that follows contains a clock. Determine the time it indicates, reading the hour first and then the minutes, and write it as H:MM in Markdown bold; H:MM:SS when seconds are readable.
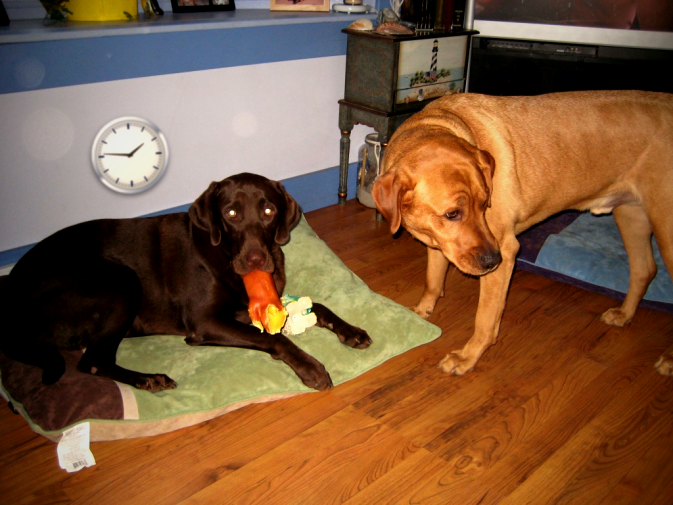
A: **1:46**
